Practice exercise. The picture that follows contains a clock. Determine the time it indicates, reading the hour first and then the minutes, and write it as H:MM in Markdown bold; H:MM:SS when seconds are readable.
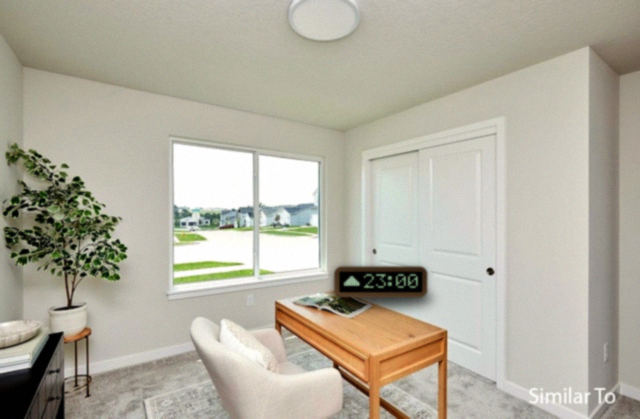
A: **23:00**
